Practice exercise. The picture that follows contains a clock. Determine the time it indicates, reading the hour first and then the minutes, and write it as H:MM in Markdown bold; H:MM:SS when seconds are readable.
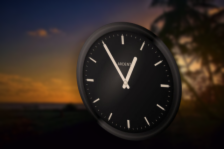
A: **12:55**
